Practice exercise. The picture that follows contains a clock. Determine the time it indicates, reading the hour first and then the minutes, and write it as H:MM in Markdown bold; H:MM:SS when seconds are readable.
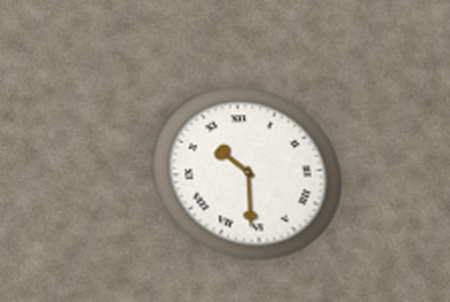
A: **10:31**
